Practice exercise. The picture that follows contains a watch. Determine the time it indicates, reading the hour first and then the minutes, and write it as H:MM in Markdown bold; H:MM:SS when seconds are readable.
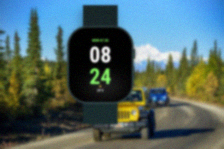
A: **8:24**
